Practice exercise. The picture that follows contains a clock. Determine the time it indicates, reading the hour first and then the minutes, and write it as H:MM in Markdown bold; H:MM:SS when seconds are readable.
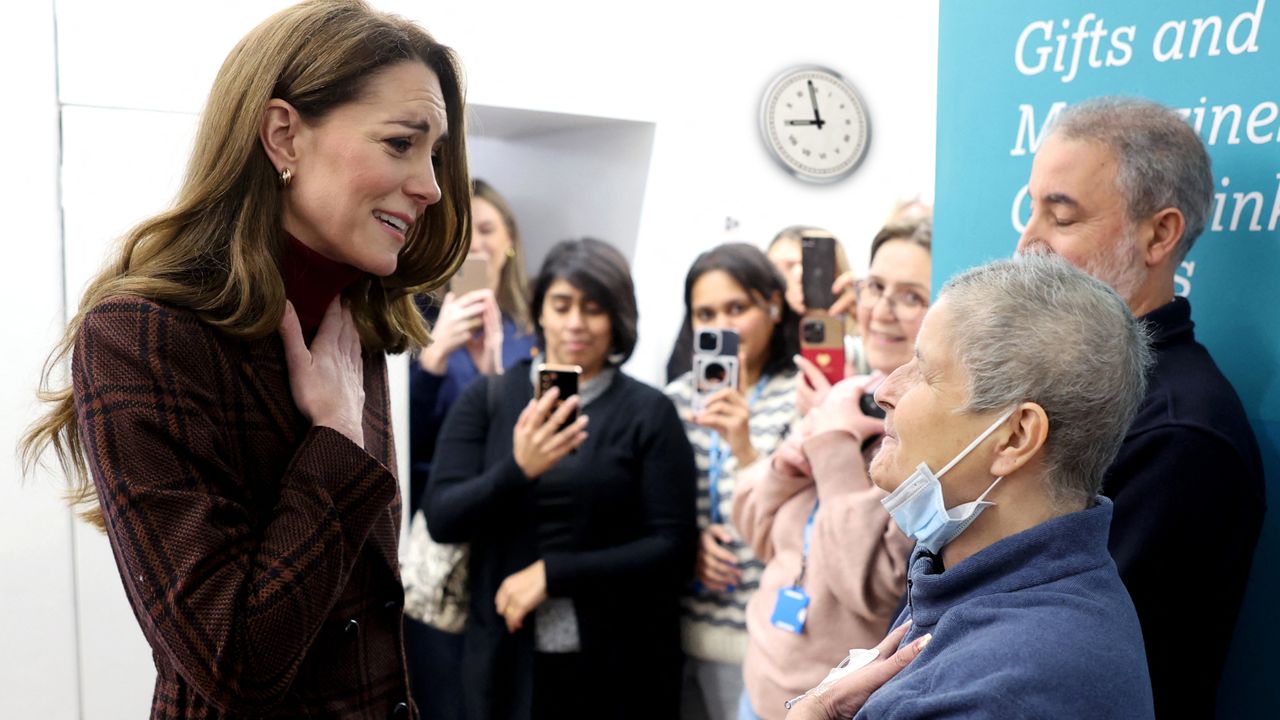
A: **8:59**
